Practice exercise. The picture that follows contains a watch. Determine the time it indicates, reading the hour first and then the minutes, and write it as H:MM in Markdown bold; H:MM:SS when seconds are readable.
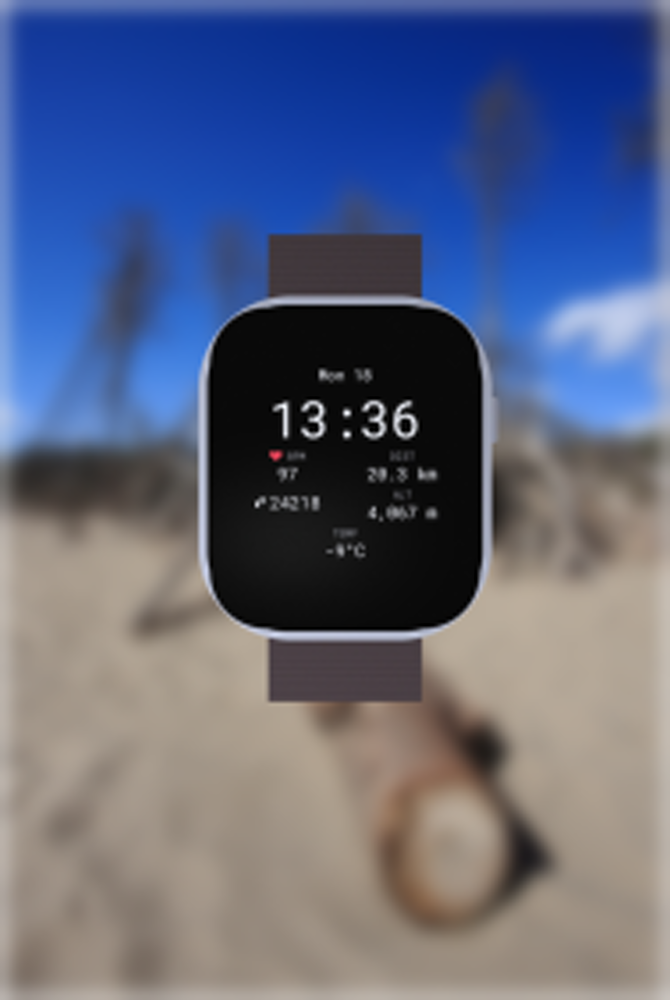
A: **13:36**
